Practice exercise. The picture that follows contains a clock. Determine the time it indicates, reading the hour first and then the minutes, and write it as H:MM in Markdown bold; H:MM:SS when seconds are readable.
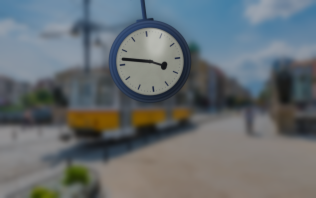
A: **3:47**
